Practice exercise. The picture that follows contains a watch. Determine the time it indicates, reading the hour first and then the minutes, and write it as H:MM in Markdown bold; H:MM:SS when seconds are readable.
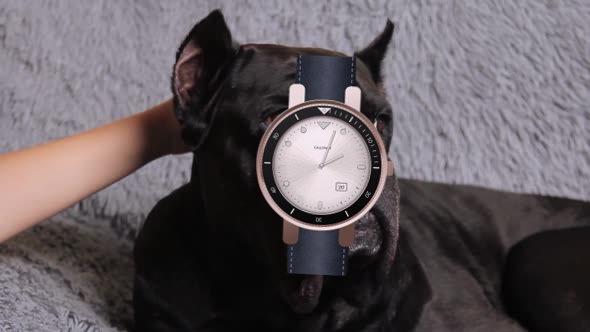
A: **2:03**
